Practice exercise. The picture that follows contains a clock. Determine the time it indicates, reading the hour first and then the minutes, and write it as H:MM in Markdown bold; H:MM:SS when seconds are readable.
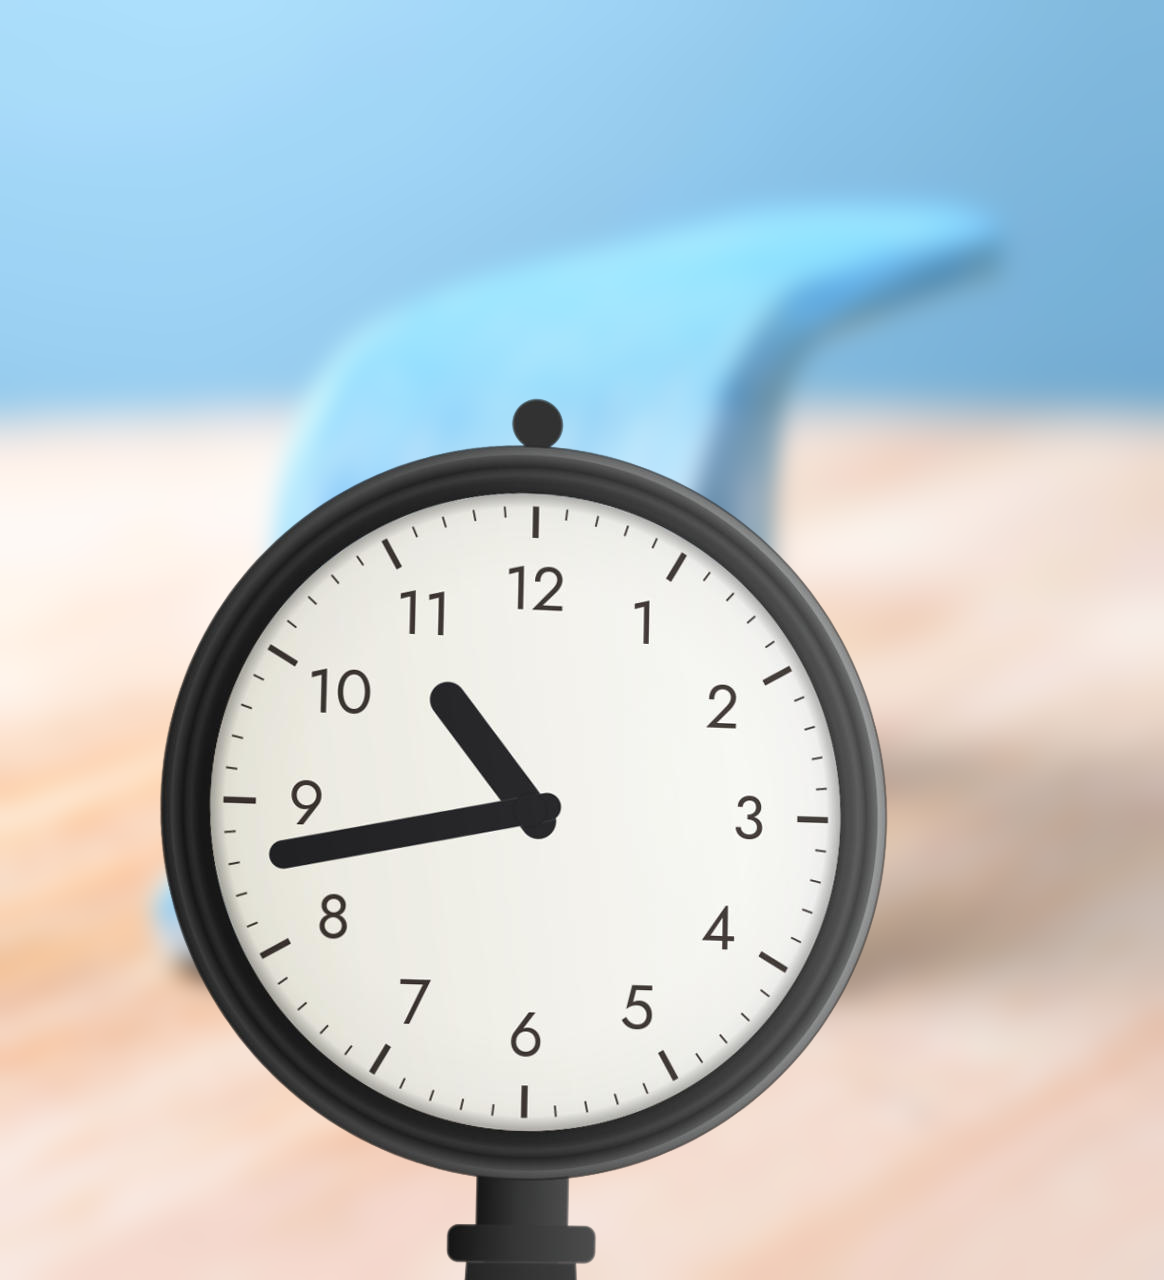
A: **10:43**
